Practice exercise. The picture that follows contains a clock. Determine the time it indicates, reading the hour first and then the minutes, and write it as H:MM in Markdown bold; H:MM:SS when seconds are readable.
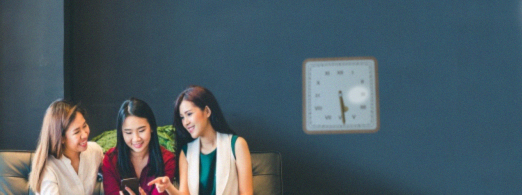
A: **5:29**
